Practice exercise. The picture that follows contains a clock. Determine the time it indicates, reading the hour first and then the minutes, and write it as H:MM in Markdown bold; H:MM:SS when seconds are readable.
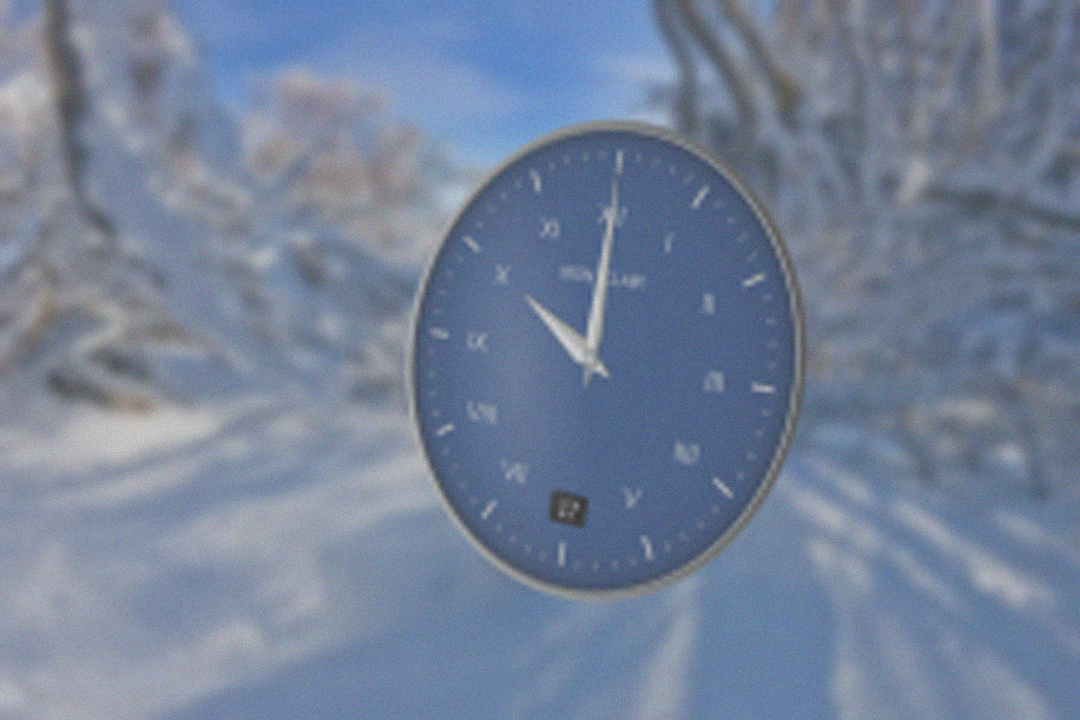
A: **10:00**
